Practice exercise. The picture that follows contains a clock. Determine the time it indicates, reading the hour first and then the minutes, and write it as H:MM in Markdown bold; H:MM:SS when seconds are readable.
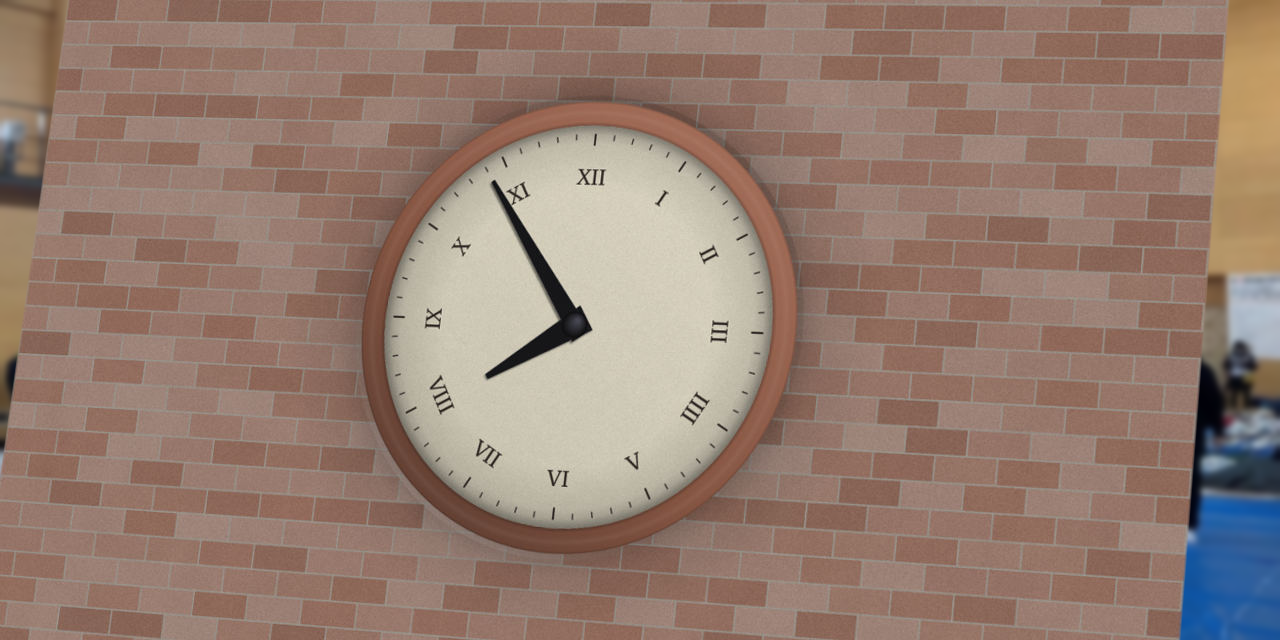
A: **7:54**
